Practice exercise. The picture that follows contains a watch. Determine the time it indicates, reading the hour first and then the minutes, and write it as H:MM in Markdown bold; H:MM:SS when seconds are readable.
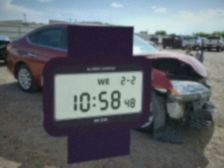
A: **10:58**
